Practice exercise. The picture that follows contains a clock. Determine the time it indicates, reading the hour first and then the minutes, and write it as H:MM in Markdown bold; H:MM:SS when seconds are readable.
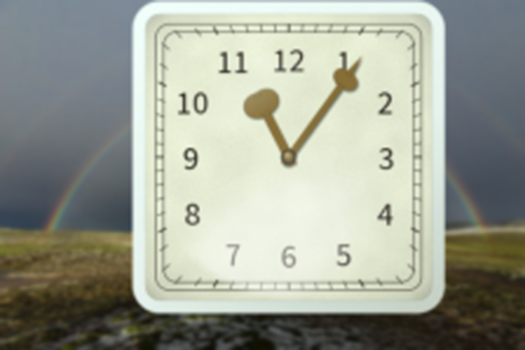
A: **11:06**
